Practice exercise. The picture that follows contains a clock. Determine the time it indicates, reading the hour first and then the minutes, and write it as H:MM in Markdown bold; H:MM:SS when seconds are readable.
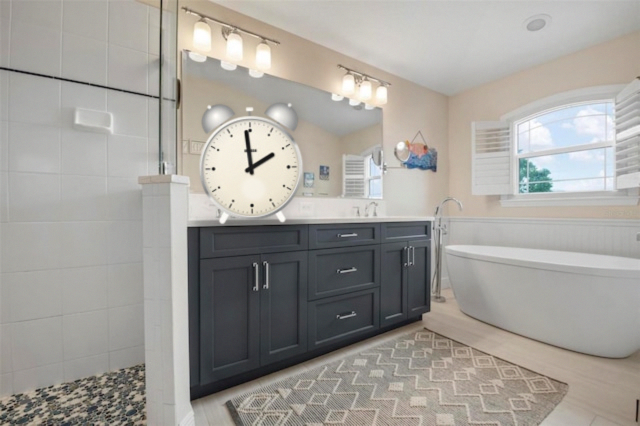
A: **1:59**
